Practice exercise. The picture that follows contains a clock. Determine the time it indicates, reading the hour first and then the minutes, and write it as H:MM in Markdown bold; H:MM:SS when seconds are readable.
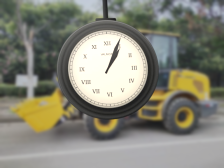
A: **1:04**
